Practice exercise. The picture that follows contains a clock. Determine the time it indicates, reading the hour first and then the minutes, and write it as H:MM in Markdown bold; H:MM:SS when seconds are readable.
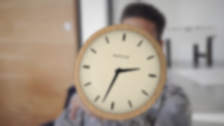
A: **2:33**
